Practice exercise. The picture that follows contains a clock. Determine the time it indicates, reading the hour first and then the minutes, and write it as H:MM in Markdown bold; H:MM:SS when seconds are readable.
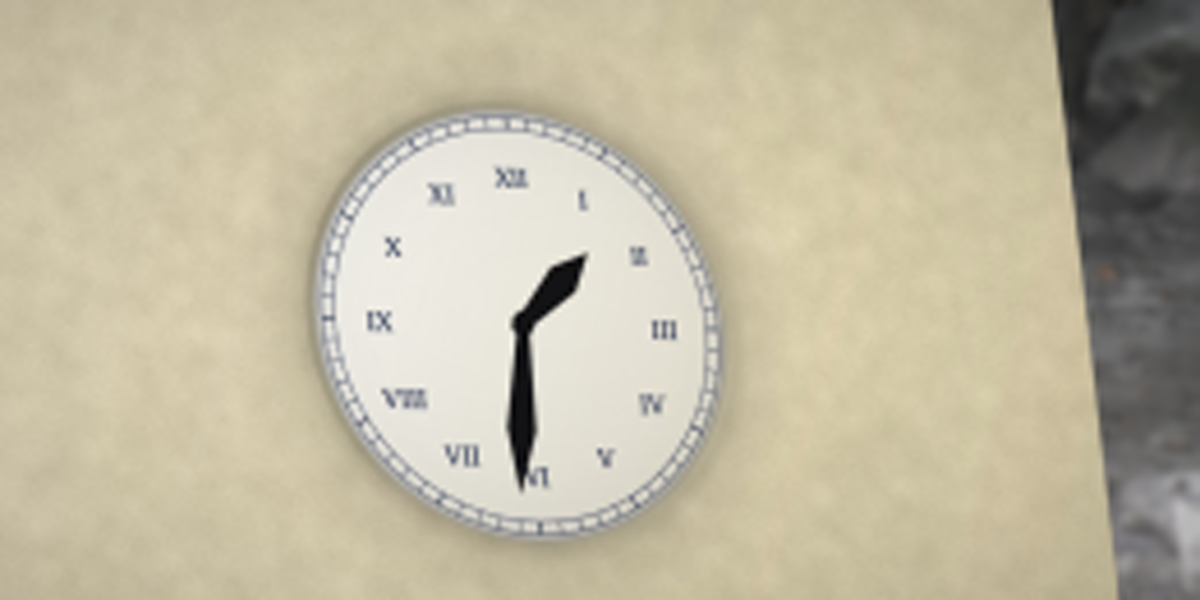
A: **1:31**
